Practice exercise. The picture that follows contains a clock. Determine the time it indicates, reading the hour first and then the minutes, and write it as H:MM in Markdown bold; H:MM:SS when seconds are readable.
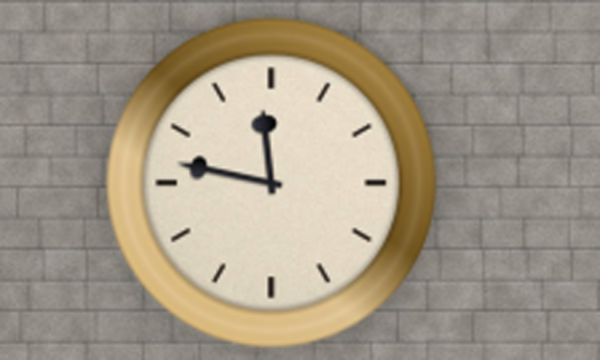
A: **11:47**
